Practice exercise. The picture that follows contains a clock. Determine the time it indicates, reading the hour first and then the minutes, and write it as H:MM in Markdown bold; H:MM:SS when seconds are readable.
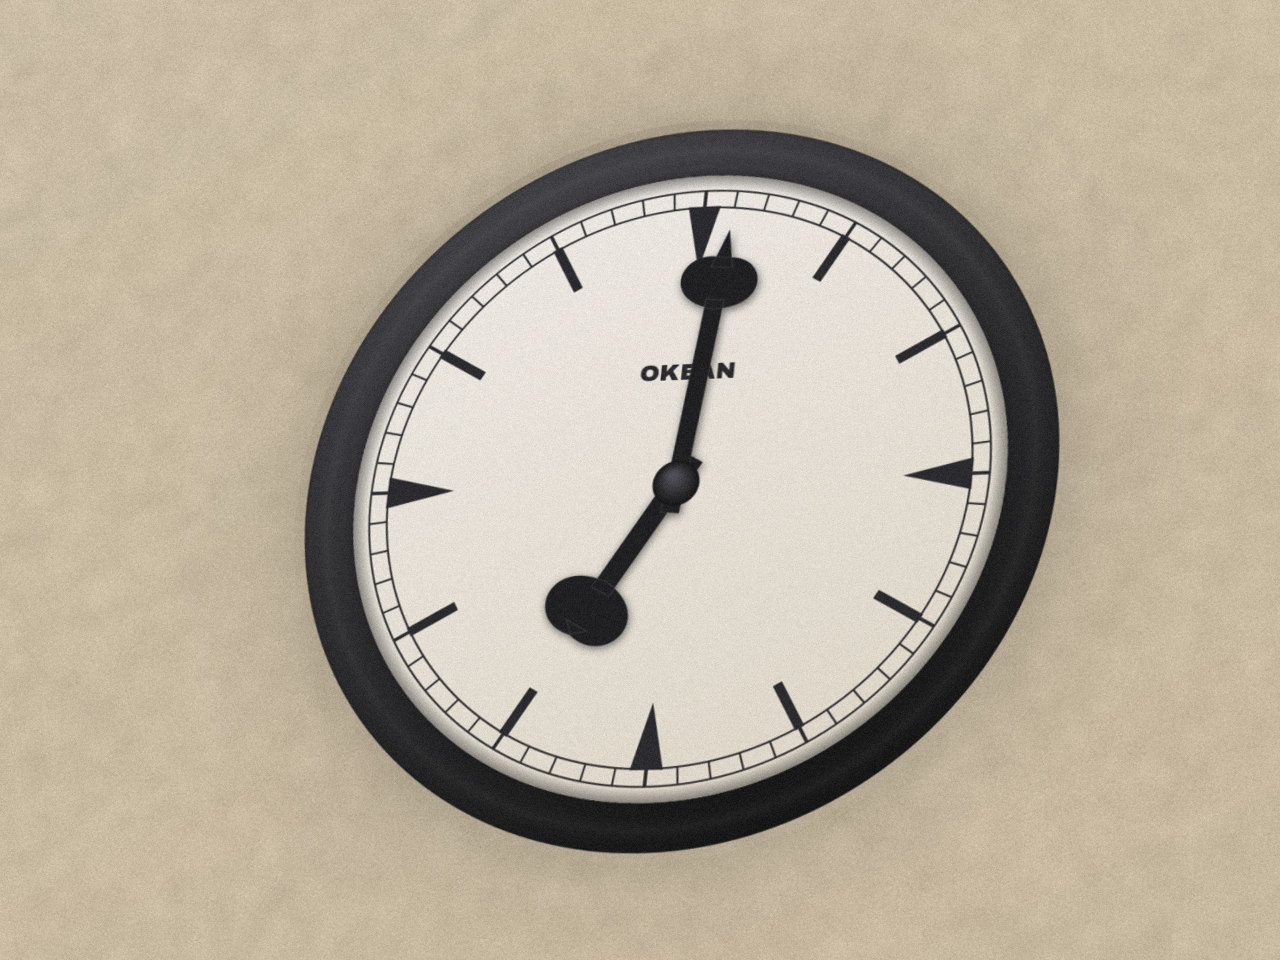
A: **7:01**
